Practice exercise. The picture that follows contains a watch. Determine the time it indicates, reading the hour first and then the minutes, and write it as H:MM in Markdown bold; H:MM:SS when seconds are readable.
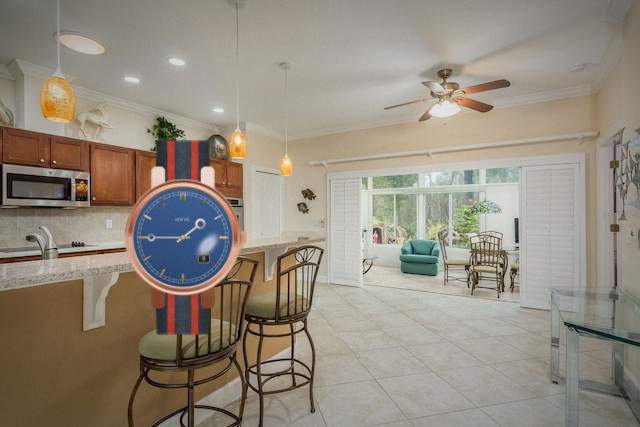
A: **1:45**
